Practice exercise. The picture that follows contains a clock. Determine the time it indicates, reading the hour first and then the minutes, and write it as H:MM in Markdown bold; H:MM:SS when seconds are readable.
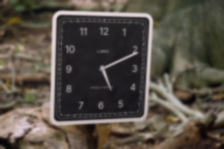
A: **5:11**
